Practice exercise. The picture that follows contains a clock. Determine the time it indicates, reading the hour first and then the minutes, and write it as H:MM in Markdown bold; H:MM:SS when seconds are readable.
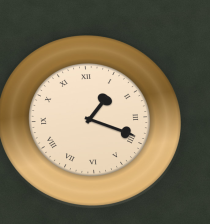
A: **1:19**
